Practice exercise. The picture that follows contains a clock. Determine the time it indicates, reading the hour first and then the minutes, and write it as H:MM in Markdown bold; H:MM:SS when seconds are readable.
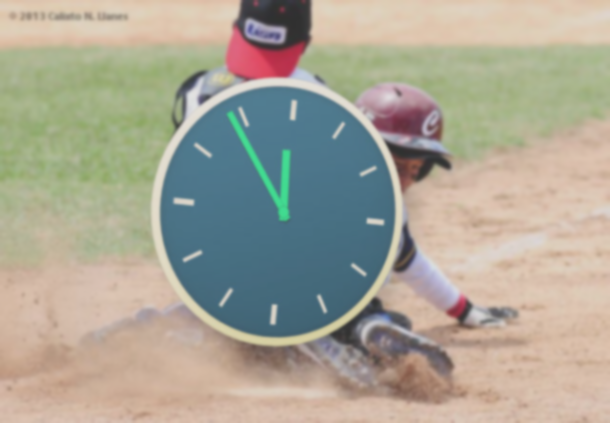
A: **11:54**
